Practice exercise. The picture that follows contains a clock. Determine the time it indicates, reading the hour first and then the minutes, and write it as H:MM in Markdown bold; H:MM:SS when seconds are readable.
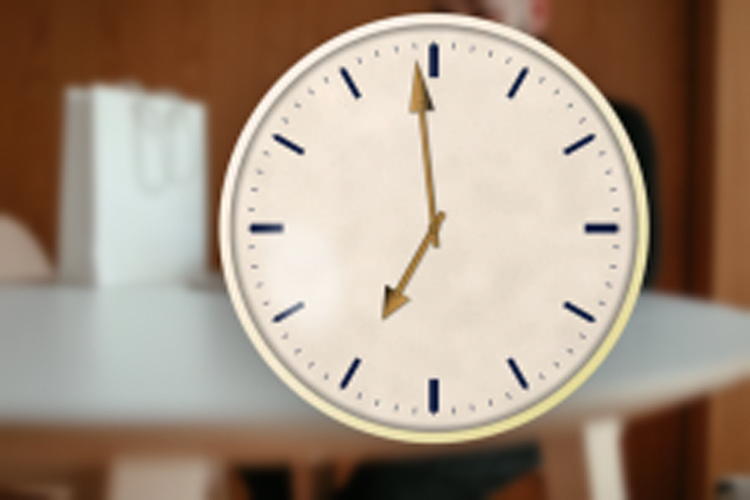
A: **6:59**
